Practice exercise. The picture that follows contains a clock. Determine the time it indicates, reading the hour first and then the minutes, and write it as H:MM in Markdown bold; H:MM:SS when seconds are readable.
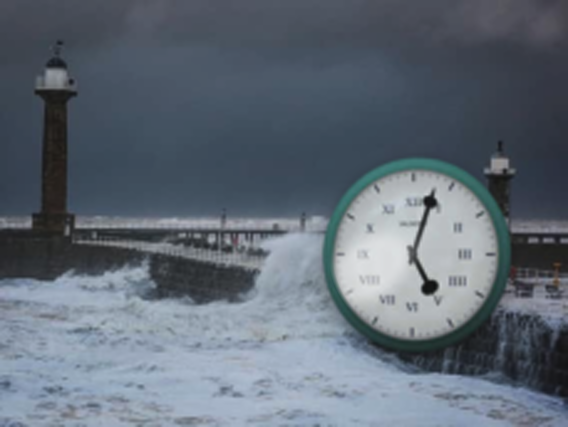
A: **5:03**
